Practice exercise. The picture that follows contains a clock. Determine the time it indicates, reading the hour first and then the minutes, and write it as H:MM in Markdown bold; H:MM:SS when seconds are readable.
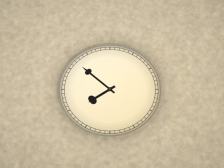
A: **7:52**
